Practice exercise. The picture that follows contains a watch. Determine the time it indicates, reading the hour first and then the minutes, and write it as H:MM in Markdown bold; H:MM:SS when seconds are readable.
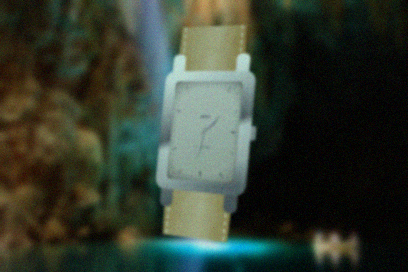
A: **1:32**
